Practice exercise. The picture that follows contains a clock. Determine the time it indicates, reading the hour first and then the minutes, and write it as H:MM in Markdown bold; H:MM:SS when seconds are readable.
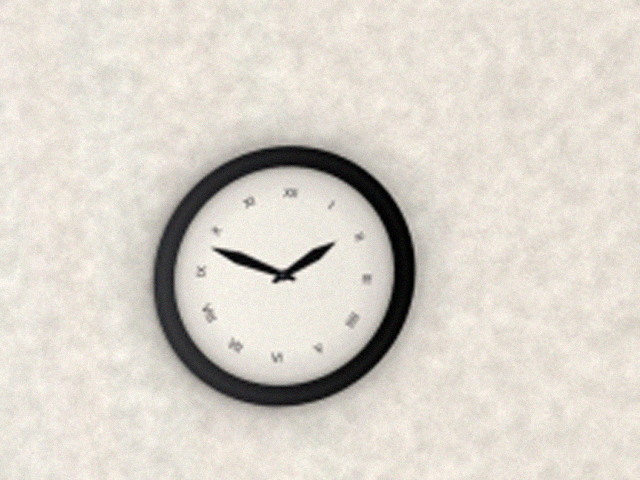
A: **1:48**
